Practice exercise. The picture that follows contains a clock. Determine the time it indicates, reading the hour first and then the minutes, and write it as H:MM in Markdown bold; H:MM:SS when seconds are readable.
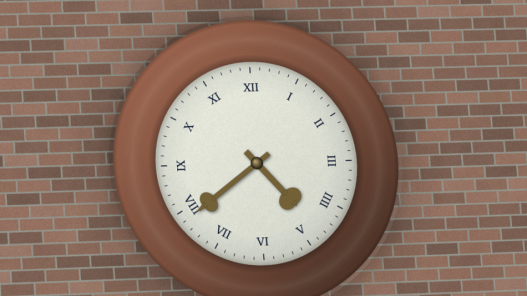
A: **4:39**
